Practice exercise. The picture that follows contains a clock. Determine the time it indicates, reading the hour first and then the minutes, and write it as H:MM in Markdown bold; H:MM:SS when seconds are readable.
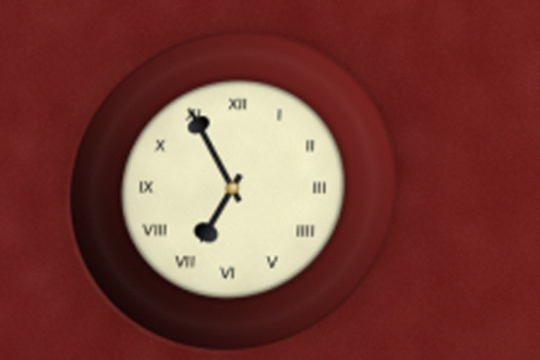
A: **6:55**
